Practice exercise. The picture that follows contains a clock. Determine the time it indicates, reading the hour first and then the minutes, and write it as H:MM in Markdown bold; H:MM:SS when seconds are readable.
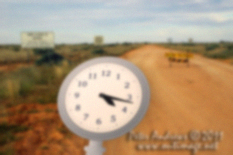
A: **4:17**
